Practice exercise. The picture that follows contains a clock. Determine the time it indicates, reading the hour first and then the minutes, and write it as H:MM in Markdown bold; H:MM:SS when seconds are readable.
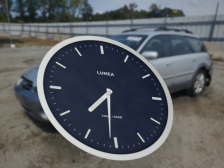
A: **7:31**
